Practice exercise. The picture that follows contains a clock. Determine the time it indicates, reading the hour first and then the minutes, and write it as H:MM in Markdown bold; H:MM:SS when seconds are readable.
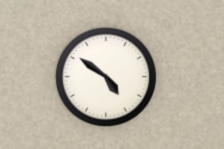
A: **4:51**
